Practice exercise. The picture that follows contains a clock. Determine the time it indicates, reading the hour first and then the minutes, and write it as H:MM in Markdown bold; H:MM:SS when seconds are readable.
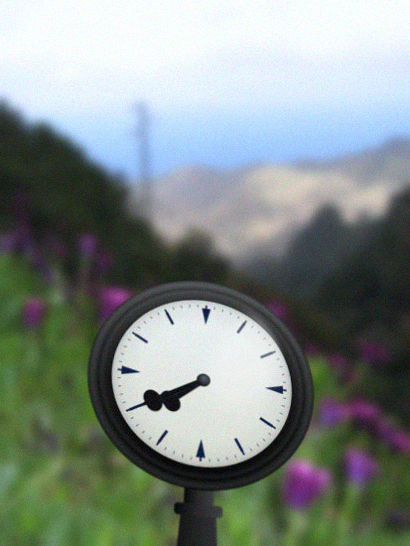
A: **7:40**
